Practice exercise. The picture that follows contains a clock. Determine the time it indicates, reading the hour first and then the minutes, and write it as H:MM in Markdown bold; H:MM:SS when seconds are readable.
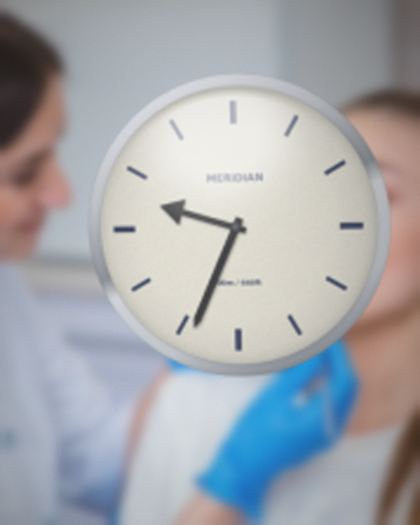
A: **9:34**
